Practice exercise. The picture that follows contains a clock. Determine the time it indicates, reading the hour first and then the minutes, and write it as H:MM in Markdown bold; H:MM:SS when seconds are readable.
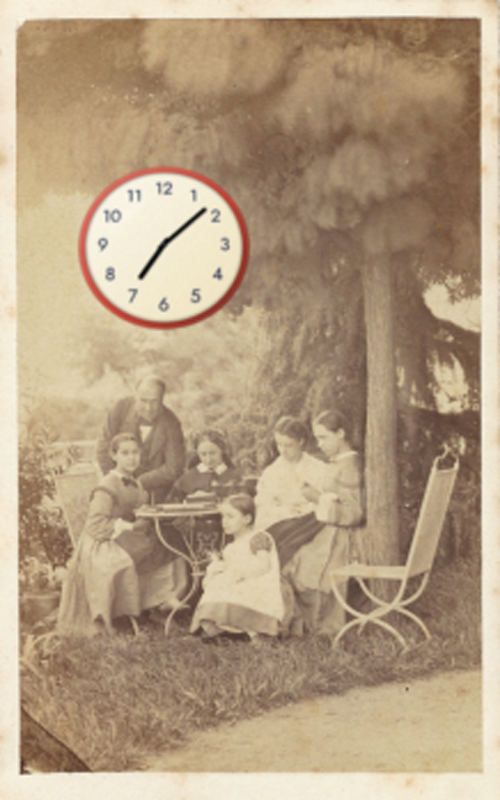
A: **7:08**
